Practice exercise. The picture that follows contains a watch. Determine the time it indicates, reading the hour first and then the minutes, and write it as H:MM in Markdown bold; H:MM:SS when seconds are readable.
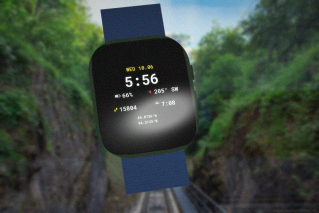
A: **5:56**
